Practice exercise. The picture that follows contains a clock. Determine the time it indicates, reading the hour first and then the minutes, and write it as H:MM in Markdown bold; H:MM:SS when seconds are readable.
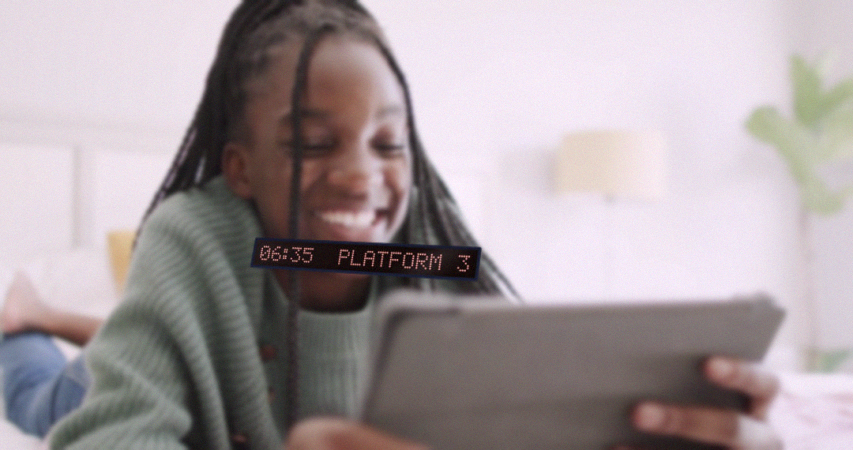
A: **6:35**
